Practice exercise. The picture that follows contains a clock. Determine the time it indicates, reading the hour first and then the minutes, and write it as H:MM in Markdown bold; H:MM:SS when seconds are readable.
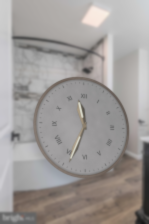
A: **11:34**
